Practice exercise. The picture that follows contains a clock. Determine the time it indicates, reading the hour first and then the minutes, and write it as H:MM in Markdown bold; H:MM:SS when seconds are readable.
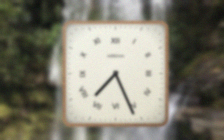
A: **7:26**
